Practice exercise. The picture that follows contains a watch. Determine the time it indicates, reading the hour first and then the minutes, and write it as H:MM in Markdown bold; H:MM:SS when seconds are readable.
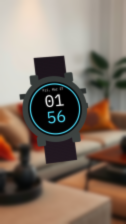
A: **1:56**
